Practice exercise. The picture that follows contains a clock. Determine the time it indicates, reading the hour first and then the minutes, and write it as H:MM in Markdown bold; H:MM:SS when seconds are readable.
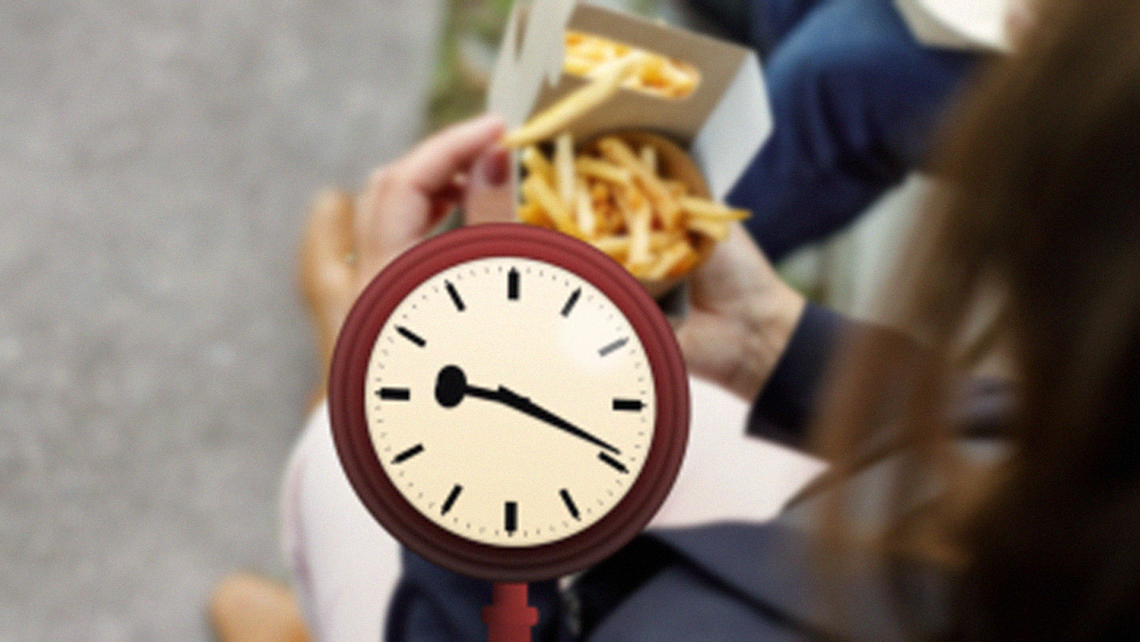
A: **9:19**
